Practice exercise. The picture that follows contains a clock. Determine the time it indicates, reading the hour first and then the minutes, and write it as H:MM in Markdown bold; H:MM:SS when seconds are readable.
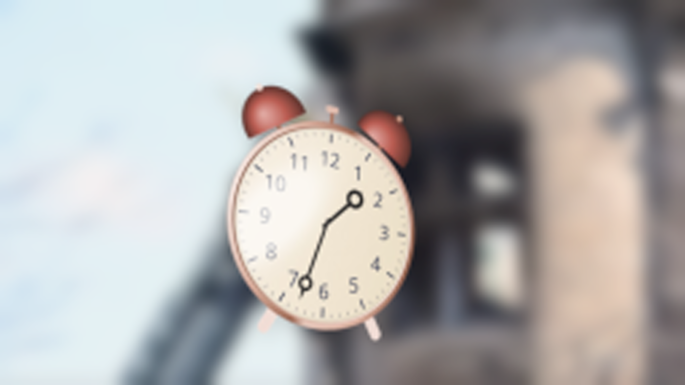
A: **1:33**
